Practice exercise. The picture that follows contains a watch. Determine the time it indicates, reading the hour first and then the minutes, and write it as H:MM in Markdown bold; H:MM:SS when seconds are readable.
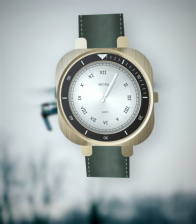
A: **1:05**
